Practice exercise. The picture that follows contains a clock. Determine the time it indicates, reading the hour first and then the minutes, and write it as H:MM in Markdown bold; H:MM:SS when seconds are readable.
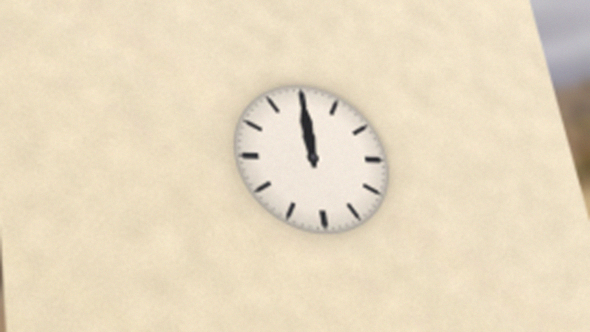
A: **12:00**
